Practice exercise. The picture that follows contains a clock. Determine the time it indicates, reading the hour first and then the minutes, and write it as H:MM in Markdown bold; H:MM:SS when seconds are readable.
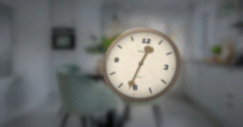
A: **12:32**
